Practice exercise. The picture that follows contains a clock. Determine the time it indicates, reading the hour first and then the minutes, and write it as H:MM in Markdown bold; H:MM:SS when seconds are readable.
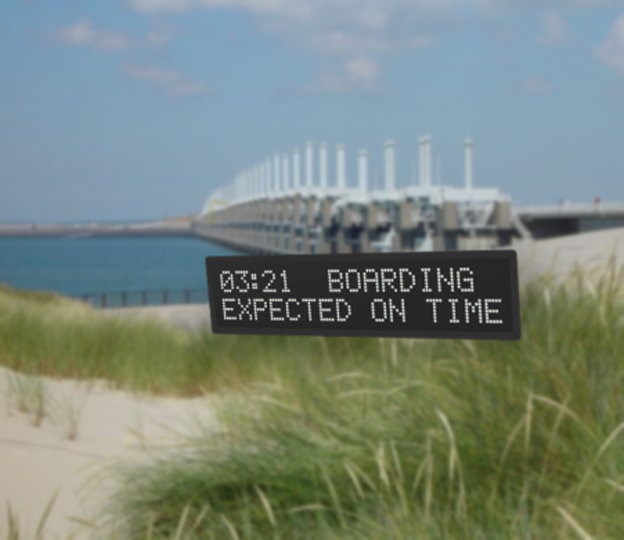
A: **3:21**
